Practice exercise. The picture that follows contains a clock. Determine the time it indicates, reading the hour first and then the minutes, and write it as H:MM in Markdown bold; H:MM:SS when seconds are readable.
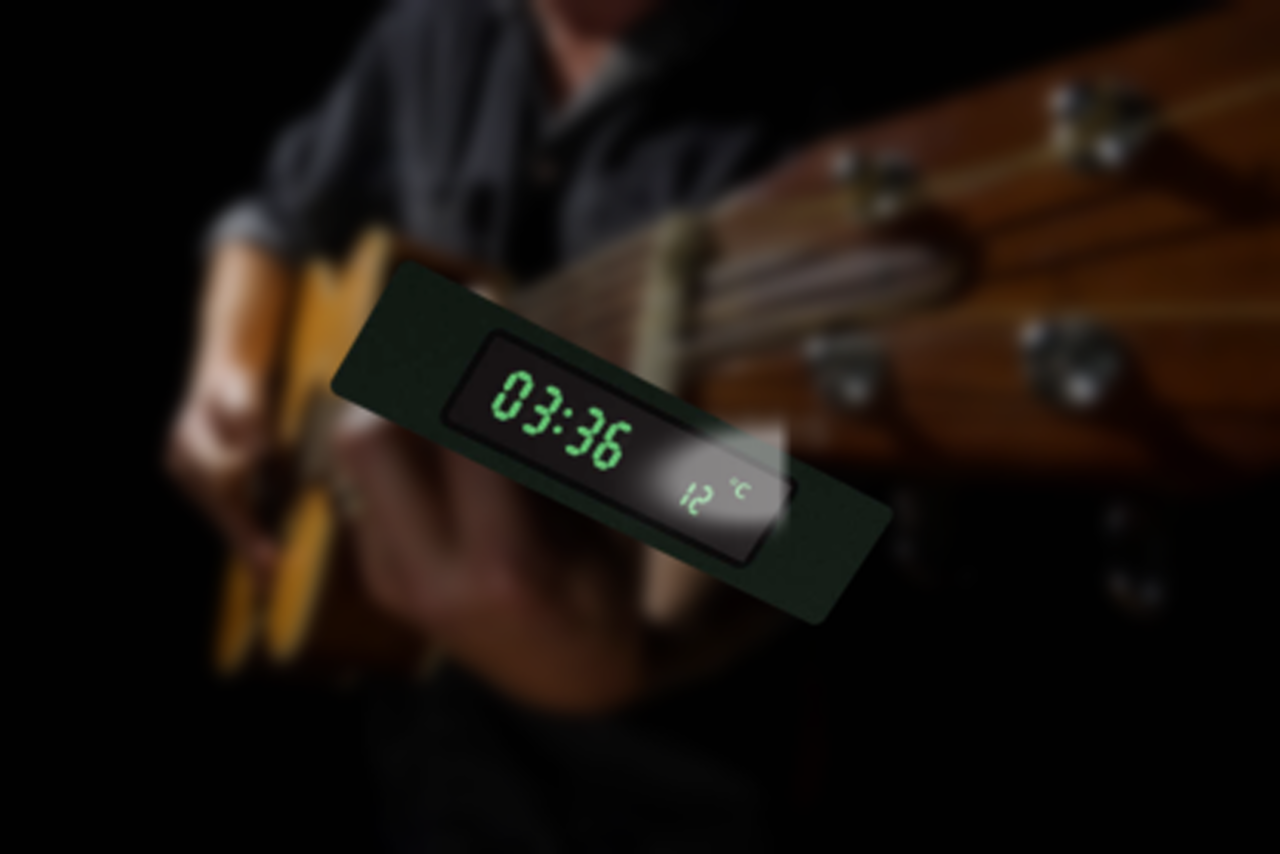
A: **3:36**
